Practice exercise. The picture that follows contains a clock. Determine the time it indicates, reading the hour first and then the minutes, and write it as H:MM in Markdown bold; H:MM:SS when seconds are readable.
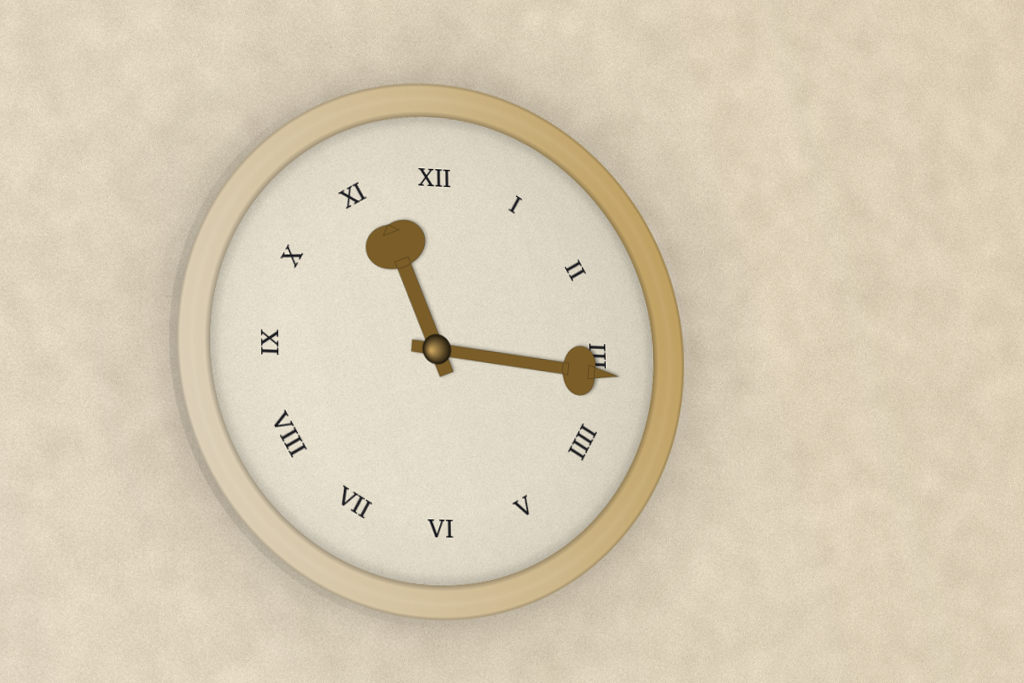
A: **11:16**
